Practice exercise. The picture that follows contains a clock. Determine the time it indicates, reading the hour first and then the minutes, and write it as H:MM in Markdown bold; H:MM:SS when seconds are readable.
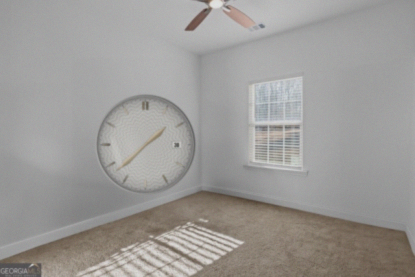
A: **1:38**
